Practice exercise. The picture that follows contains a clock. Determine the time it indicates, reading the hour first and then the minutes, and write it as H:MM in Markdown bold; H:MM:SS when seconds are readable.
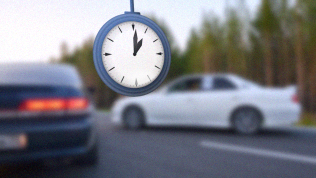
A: **1:01**
